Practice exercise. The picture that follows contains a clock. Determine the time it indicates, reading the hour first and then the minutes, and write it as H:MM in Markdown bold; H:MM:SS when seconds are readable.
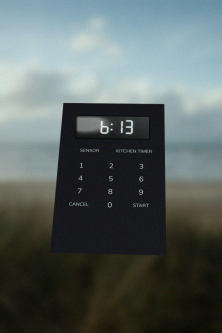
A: **6:13**
